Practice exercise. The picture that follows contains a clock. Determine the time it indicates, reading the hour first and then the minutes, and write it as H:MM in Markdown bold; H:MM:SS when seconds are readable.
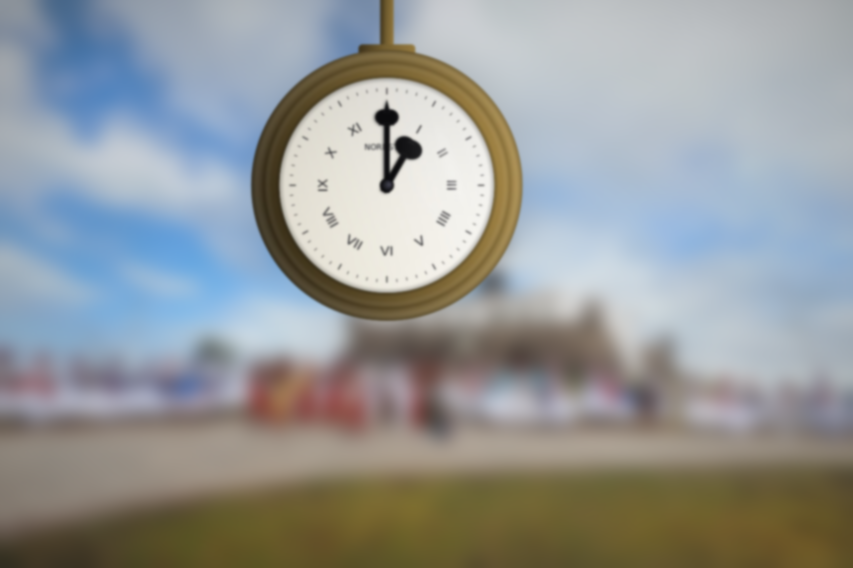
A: **1:00**
